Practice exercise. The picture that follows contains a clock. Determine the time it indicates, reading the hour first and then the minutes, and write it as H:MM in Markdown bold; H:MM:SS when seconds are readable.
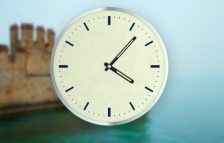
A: **4:07**
